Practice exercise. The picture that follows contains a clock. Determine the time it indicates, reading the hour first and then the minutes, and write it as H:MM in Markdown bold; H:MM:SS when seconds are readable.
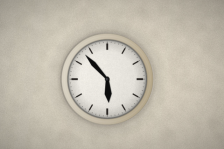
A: **5:53**
